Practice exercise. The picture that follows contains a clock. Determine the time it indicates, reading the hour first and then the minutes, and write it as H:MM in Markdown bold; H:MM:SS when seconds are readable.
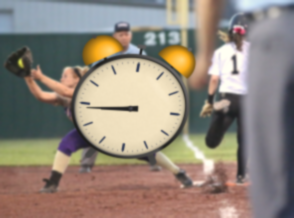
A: **8:44**
